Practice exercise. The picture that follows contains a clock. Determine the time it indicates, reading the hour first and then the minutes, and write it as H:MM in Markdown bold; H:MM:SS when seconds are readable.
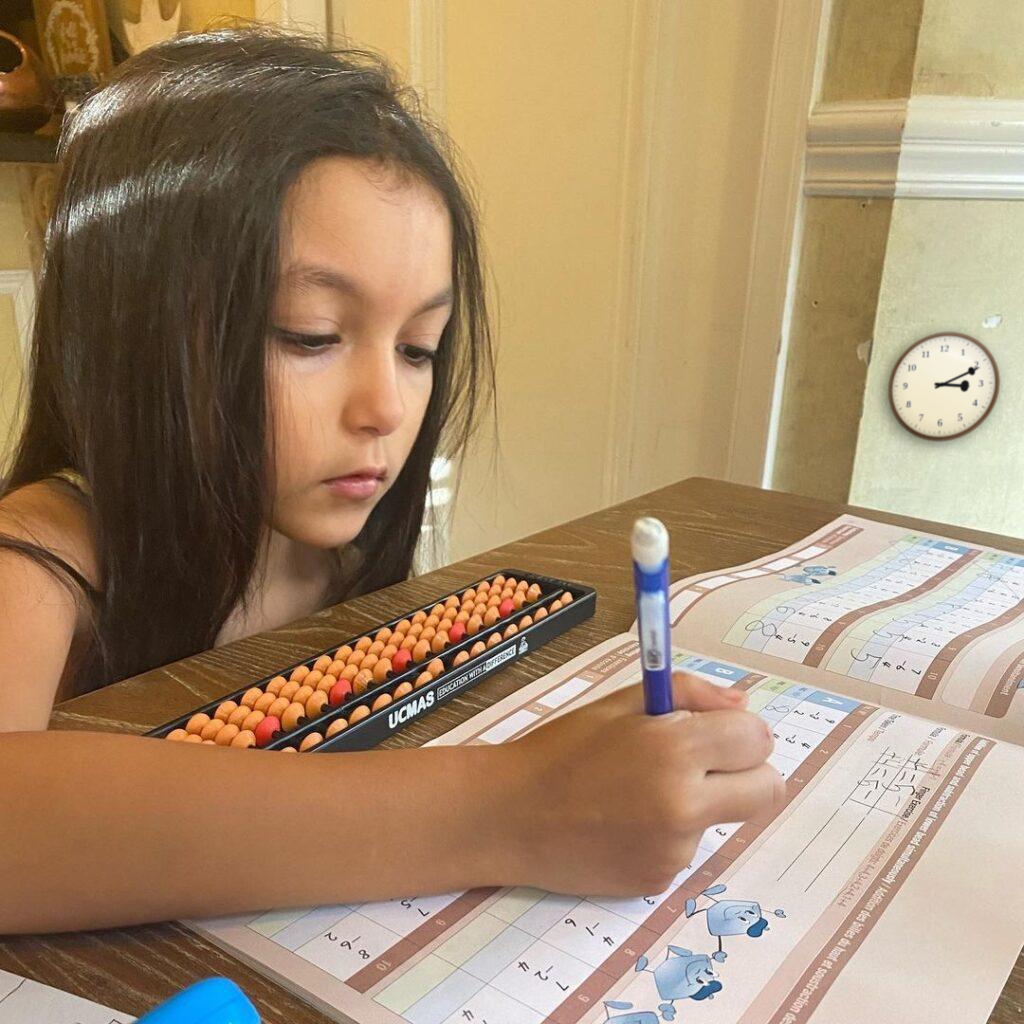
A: **3:11**
